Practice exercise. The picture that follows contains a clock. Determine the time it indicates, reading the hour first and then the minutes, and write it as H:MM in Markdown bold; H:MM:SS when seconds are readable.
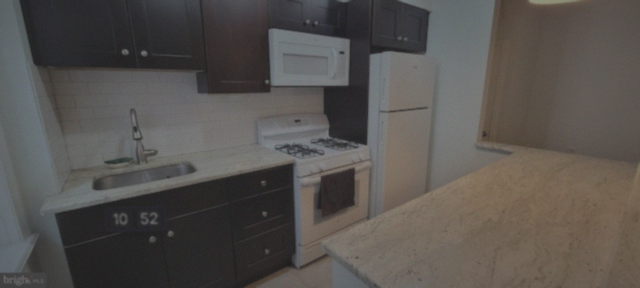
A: **10:52**
